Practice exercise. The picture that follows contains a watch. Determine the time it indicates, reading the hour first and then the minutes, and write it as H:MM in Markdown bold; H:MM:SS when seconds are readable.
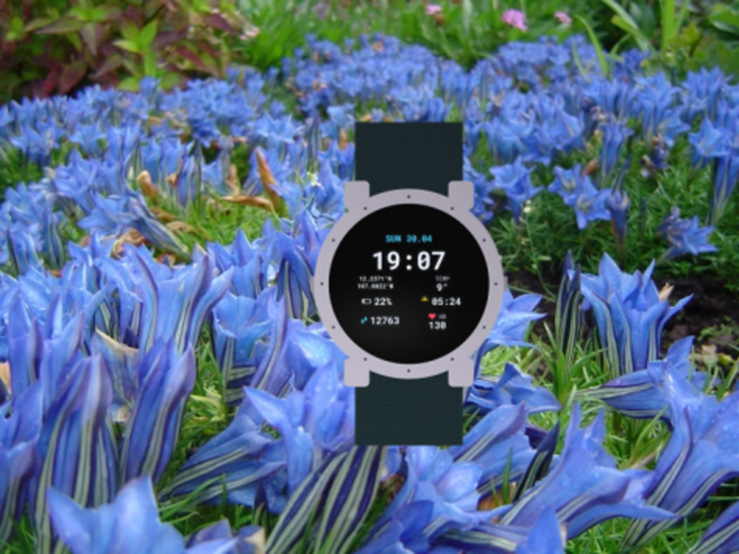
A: **19:07**
